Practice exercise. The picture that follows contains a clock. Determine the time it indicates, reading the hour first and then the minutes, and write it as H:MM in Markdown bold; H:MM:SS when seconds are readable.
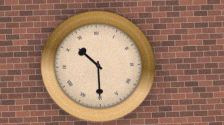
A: **10:30**
